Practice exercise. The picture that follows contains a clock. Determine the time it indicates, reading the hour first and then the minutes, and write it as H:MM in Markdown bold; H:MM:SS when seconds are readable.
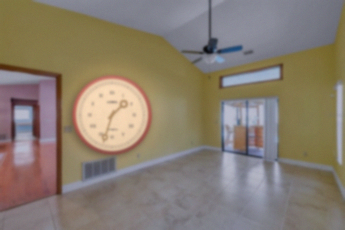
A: **1:33**
